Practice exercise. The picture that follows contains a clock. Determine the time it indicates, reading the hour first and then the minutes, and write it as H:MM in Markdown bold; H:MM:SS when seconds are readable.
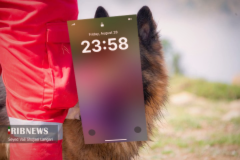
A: **23:58**
